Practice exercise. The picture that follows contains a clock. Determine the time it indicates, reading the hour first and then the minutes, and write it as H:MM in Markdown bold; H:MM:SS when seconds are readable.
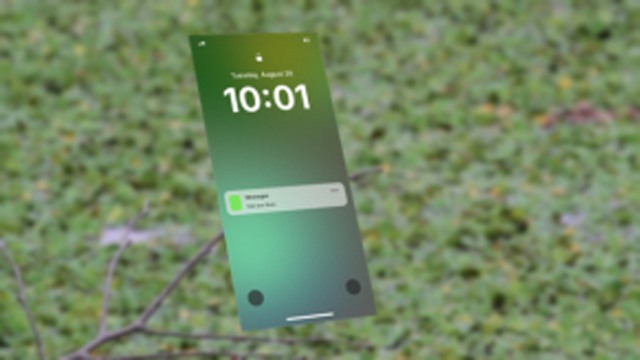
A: **10:01**
